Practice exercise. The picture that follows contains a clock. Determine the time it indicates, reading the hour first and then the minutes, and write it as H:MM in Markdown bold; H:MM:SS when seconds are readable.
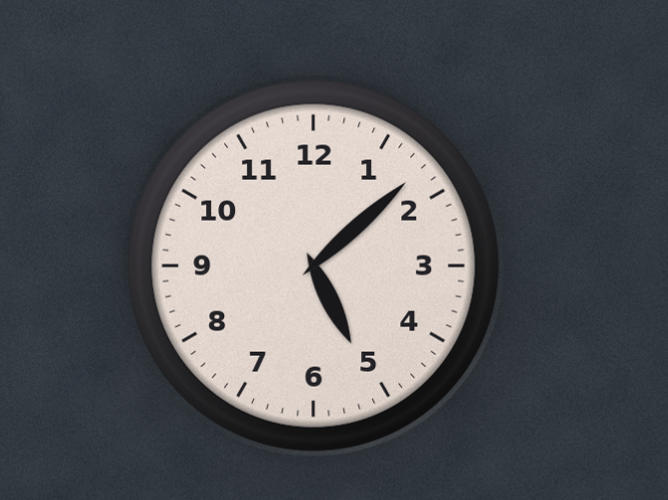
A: **5:08**
